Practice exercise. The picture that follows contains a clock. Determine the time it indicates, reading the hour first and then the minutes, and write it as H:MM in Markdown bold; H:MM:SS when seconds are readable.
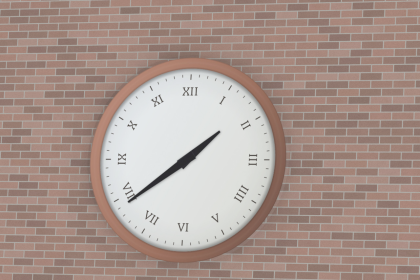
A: **1:39**
